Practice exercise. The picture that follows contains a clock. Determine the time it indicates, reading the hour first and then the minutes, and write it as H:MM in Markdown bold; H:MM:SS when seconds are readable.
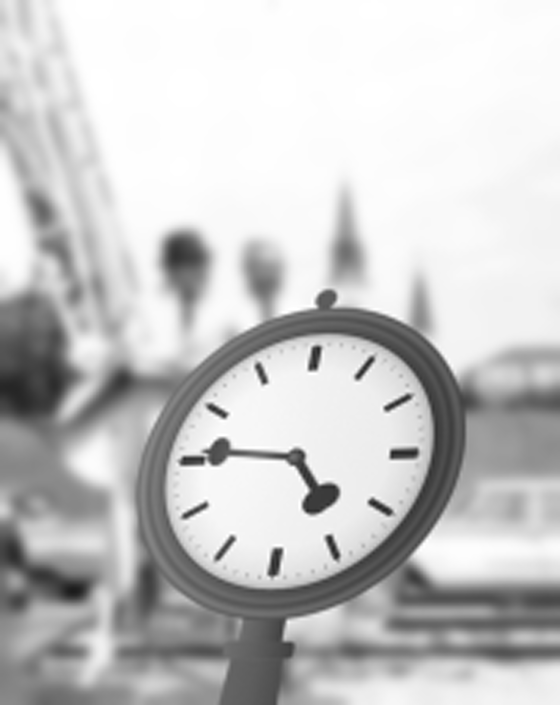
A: **4:46**
